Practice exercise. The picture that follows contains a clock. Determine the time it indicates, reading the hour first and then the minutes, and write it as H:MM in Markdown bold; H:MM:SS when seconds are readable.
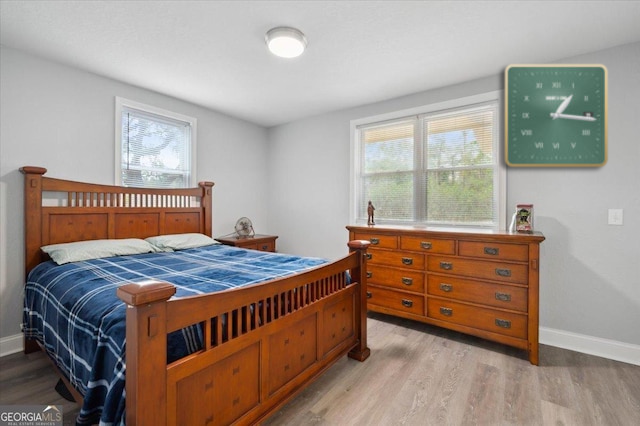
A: **1:16**
